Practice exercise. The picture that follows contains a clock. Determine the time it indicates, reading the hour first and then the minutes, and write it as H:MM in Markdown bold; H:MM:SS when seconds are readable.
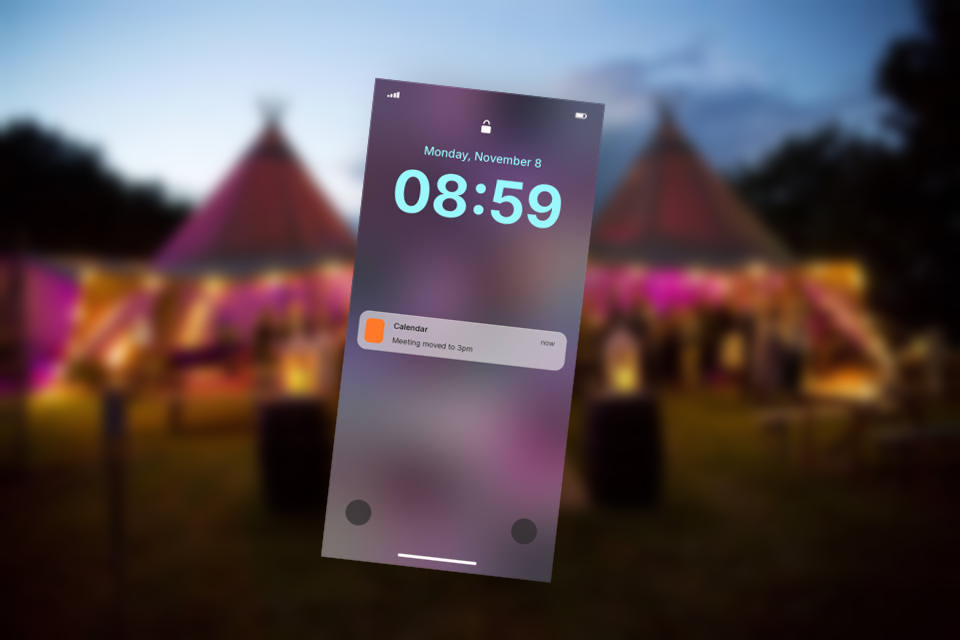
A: **8:59**
